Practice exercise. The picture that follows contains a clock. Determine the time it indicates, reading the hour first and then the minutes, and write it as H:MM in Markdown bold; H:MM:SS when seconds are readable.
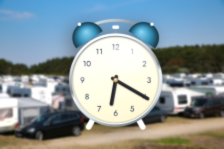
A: **6:20**
